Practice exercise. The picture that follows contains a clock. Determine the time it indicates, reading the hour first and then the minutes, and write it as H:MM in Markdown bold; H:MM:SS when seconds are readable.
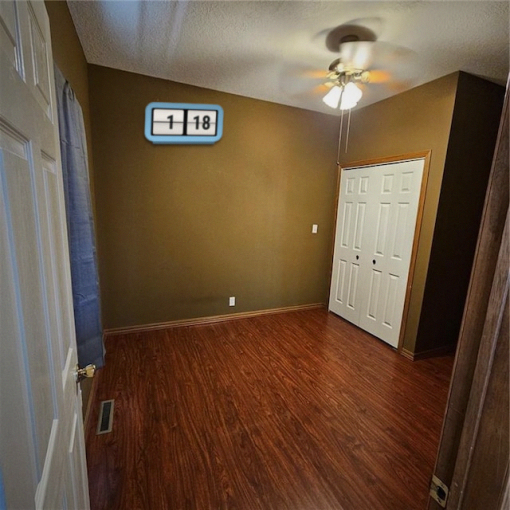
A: **1:18**
